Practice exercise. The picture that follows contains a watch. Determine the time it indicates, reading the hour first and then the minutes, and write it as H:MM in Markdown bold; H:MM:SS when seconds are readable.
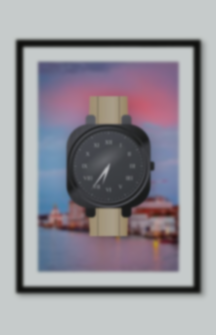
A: **6:36**
